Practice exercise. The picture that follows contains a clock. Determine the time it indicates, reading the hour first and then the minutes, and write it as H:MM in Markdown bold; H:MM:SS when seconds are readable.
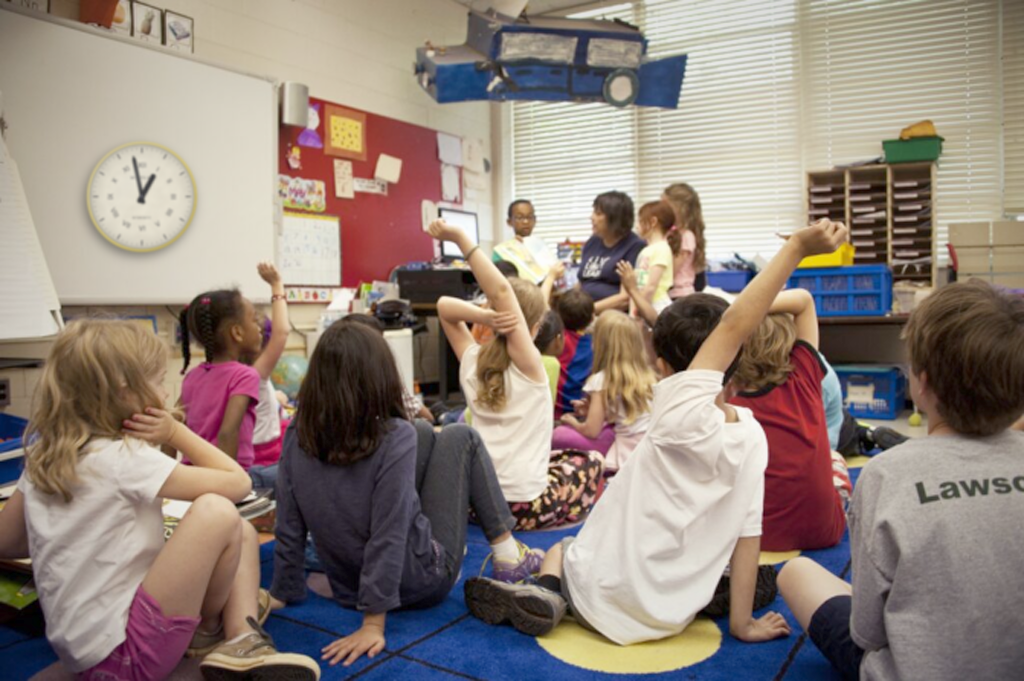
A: **12:58**
